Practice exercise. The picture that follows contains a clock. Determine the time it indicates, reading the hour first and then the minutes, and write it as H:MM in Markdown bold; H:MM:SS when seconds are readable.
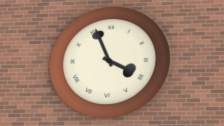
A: **3:56**
